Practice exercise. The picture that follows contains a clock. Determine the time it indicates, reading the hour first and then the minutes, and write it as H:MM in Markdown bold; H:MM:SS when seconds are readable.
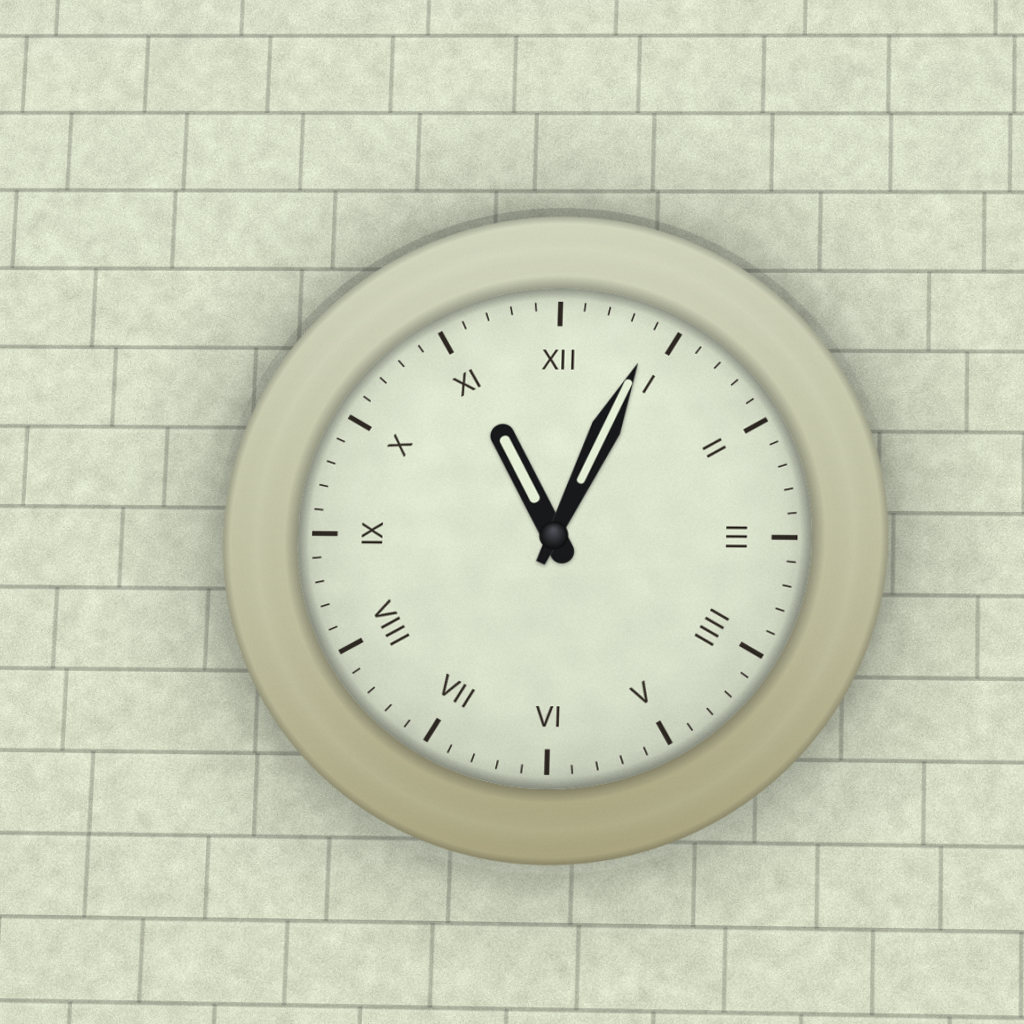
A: **11:04**
